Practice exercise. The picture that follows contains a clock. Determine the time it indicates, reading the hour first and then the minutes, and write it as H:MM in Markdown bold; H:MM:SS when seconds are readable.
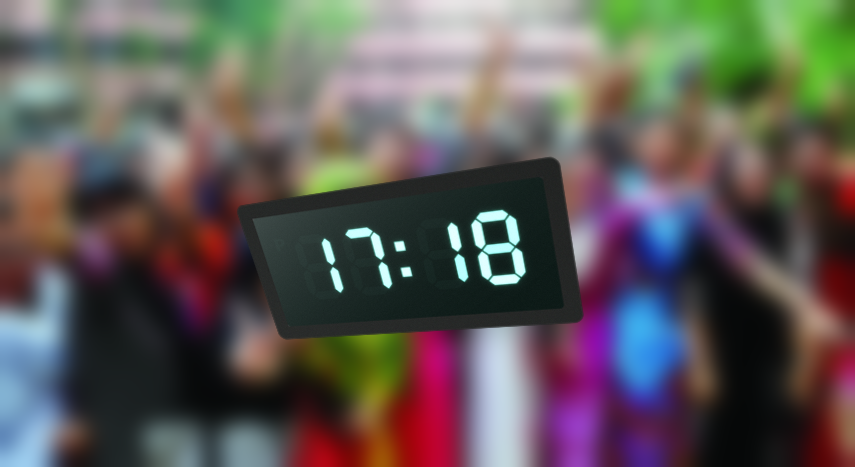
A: **17:18**
